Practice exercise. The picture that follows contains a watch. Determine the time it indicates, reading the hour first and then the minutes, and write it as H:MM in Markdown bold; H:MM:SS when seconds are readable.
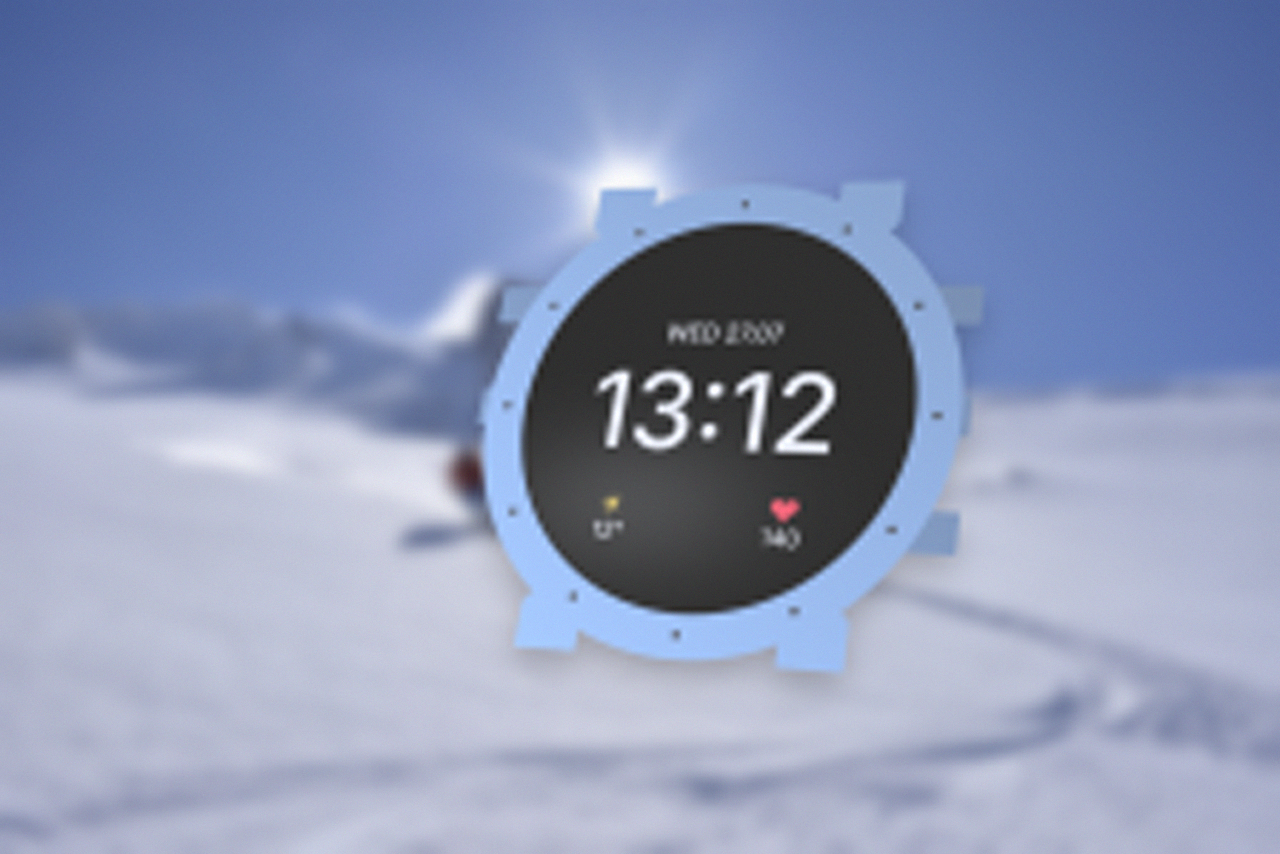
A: **13:12**
